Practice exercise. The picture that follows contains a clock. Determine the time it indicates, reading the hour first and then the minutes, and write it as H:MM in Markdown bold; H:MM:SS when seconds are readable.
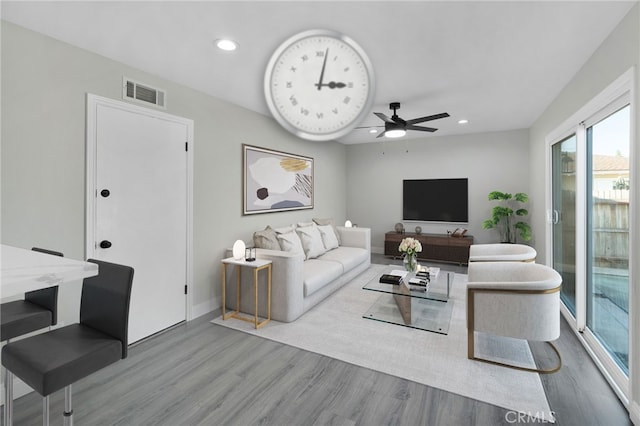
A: **3:02**
